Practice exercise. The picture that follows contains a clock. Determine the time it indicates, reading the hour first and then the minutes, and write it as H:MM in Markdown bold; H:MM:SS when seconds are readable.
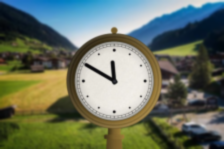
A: **11:50**
